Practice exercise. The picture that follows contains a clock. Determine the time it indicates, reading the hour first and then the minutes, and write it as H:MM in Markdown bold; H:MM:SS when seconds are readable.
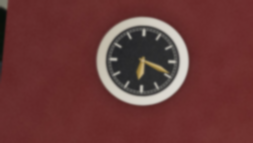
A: **6:19**
